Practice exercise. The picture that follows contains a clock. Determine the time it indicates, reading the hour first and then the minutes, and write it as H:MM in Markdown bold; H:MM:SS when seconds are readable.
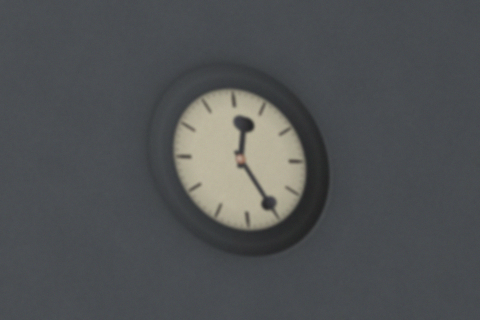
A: **12:25**
